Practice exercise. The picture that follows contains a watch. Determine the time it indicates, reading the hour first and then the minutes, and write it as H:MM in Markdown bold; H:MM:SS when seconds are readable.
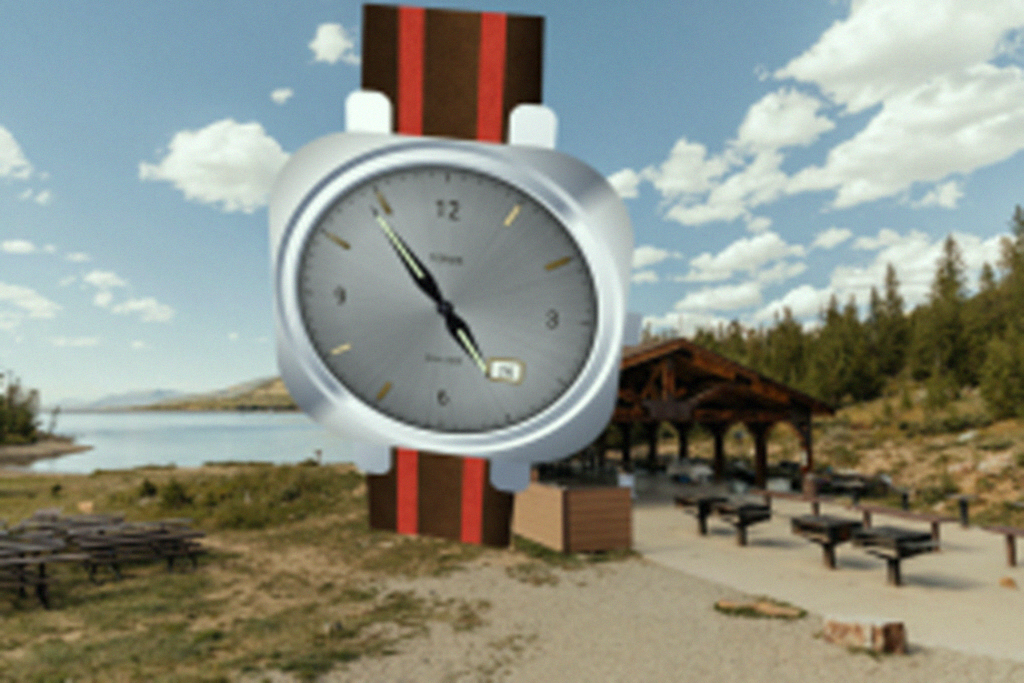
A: **4:54**
